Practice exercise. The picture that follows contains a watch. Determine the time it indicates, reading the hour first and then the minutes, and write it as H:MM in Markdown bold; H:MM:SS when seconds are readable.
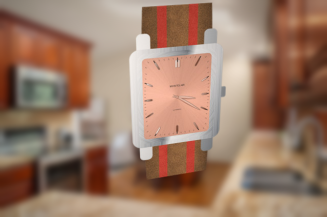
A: **3:21**
